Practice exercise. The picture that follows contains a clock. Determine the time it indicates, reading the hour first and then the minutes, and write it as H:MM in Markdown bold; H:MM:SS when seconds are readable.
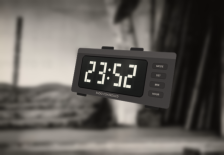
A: **23:52**
